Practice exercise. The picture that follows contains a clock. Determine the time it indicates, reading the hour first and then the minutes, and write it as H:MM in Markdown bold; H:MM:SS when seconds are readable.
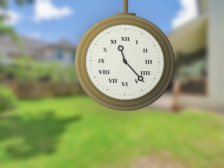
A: **11:23**
